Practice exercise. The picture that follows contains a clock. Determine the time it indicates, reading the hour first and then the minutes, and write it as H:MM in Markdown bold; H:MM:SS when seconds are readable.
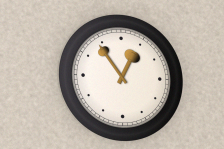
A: **12:54**
